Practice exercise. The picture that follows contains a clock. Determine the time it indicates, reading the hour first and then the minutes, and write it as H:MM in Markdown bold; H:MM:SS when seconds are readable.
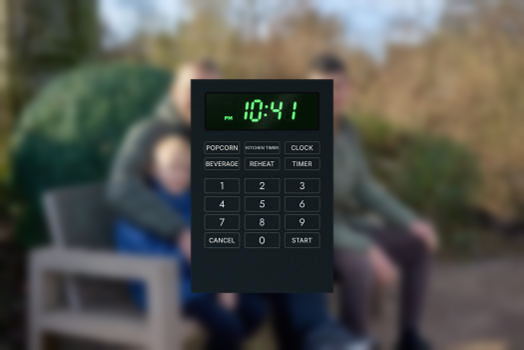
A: **10:41**
